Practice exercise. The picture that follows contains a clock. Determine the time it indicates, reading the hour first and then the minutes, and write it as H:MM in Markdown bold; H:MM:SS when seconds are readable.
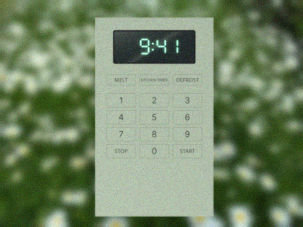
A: **9:41**
